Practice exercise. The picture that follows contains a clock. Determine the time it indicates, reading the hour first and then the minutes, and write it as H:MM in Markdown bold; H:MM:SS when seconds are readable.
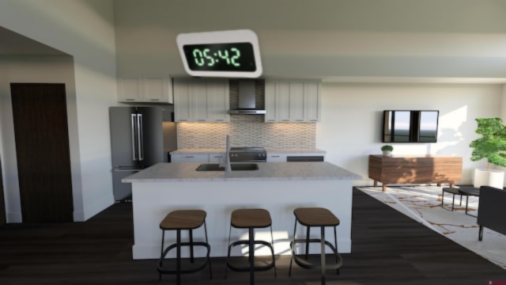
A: **5:42**
